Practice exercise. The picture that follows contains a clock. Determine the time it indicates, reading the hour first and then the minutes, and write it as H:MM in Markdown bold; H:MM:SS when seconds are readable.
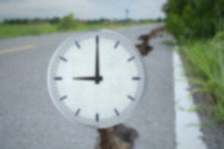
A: **9:00**
